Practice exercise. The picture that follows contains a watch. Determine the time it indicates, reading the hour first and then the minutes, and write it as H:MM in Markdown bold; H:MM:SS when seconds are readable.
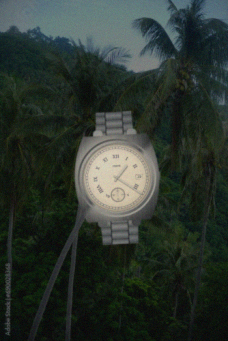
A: **1:21**
